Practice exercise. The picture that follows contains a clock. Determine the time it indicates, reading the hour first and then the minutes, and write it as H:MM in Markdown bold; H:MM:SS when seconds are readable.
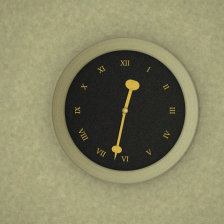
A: **12:32**
